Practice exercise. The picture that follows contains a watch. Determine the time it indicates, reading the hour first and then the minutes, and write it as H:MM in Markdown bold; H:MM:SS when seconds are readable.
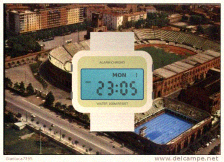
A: **23:05**
